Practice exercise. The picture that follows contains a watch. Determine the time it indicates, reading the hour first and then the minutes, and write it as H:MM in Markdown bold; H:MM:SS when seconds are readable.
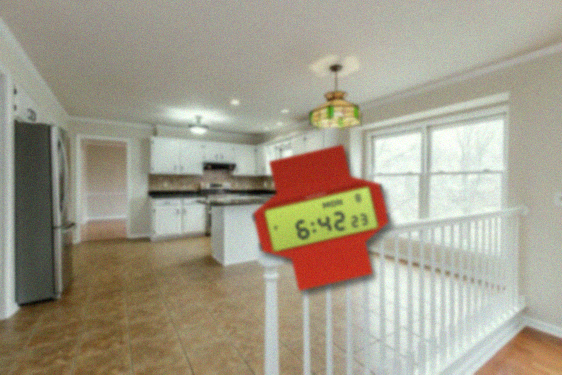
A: **6:42**
